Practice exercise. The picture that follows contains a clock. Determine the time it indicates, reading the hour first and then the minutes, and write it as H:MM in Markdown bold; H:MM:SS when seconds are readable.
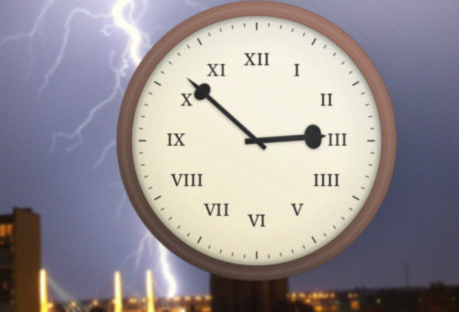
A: **2:52**
